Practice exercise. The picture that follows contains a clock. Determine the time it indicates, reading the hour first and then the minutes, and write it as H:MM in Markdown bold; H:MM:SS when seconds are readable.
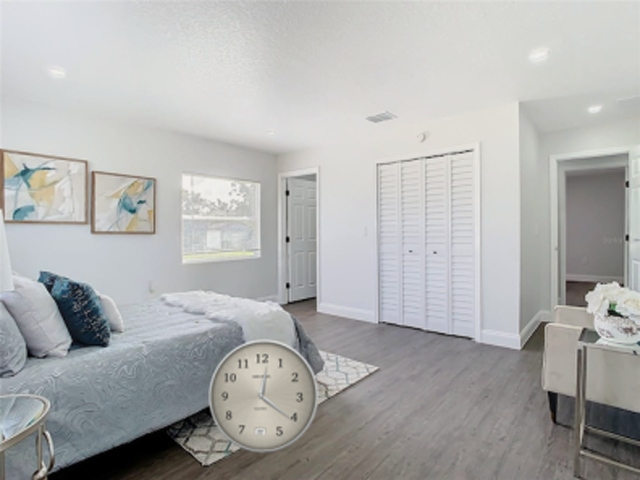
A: **12:21**
